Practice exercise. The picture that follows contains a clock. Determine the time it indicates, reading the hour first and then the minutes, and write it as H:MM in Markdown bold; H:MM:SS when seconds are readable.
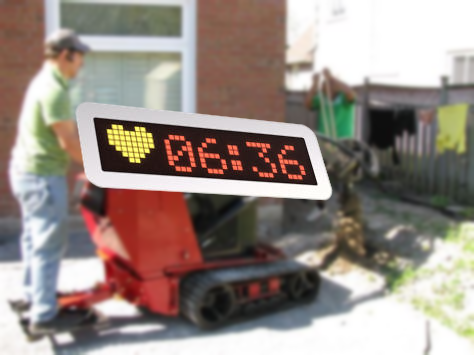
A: **6:36**
